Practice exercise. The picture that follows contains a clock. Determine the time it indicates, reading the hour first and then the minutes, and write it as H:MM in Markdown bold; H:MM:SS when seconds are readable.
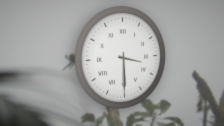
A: **3:30**
